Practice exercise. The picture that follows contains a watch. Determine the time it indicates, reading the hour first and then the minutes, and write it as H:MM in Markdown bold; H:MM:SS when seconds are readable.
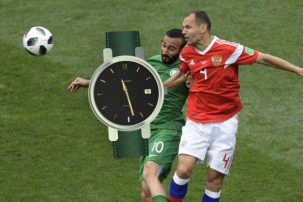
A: **11:28**
